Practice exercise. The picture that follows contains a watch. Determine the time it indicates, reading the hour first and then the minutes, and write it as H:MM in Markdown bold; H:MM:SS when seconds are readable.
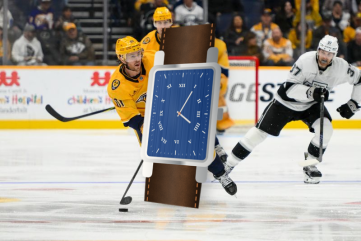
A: **4:05**
